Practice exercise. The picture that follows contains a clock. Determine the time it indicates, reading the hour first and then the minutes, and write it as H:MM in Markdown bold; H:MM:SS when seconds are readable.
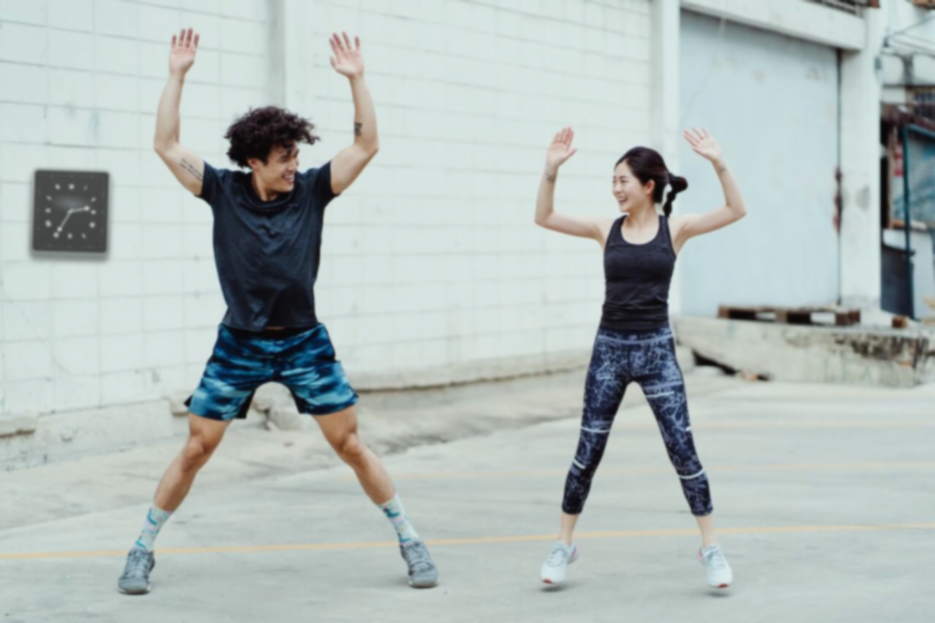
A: **2:35**
